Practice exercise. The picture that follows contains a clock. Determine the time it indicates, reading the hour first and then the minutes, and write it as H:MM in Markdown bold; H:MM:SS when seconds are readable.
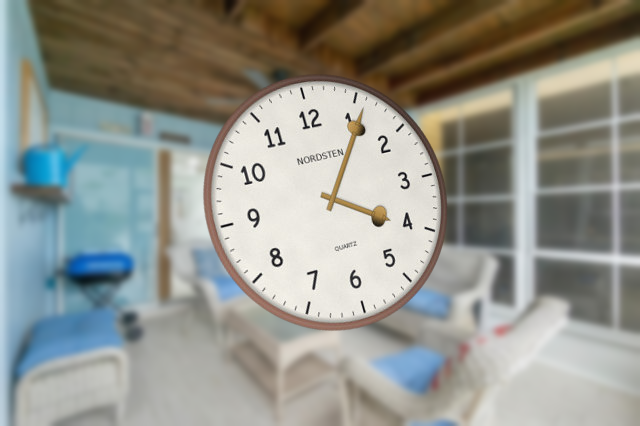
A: **4:06**
